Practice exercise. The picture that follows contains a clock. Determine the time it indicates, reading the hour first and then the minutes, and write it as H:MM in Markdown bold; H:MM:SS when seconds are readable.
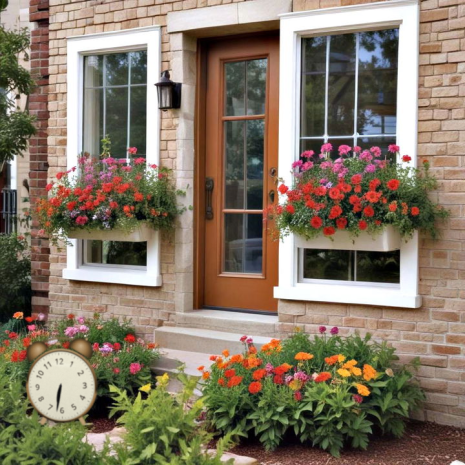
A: **6:32**
